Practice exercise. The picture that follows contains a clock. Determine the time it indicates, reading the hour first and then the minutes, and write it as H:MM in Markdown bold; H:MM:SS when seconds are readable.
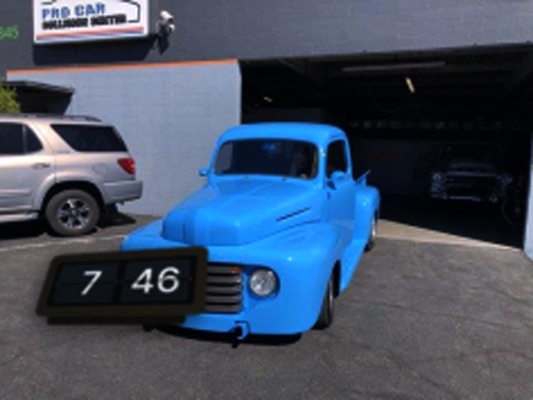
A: **7:46**
